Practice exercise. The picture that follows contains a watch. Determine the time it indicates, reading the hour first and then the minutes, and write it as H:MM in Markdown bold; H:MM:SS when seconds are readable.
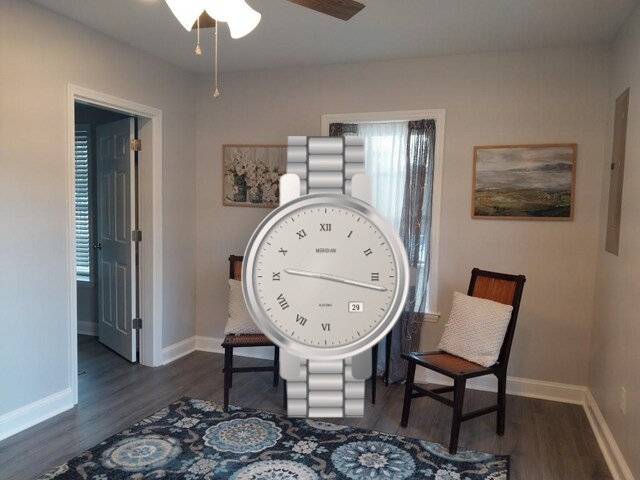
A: **9:17**
